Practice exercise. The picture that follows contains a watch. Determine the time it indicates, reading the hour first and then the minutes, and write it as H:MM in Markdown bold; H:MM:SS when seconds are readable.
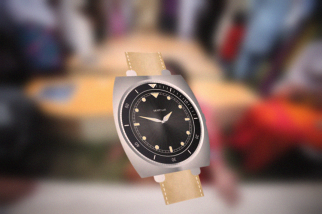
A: **1:48**
